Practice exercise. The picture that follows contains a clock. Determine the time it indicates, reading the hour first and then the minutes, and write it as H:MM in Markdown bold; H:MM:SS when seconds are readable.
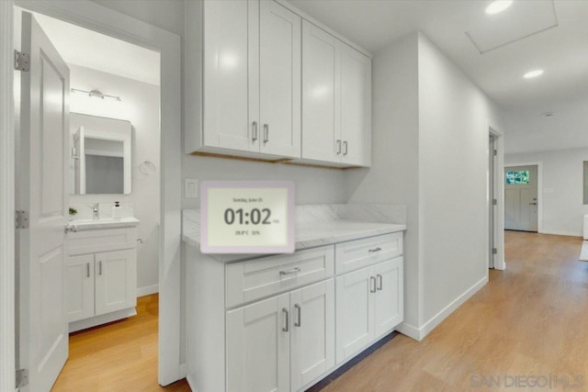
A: **1:02**
